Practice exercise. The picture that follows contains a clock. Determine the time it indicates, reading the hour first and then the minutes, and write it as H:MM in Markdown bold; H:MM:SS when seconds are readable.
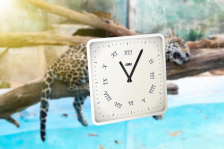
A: **11:05**
